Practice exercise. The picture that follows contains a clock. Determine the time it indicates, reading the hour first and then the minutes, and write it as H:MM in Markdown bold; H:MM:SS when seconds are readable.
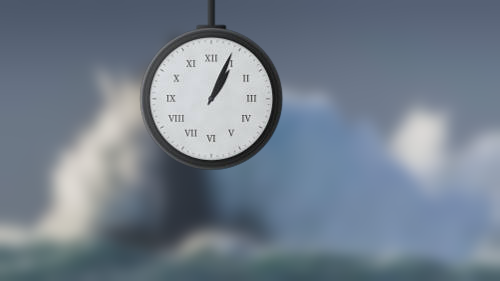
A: **1:04**
